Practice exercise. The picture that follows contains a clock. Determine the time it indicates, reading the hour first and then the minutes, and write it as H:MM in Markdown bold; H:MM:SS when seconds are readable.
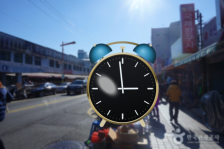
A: **2:59**
